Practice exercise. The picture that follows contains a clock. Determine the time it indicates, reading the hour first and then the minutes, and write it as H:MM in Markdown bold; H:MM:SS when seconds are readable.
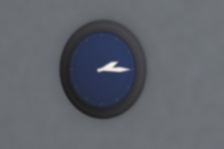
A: **2:15**
